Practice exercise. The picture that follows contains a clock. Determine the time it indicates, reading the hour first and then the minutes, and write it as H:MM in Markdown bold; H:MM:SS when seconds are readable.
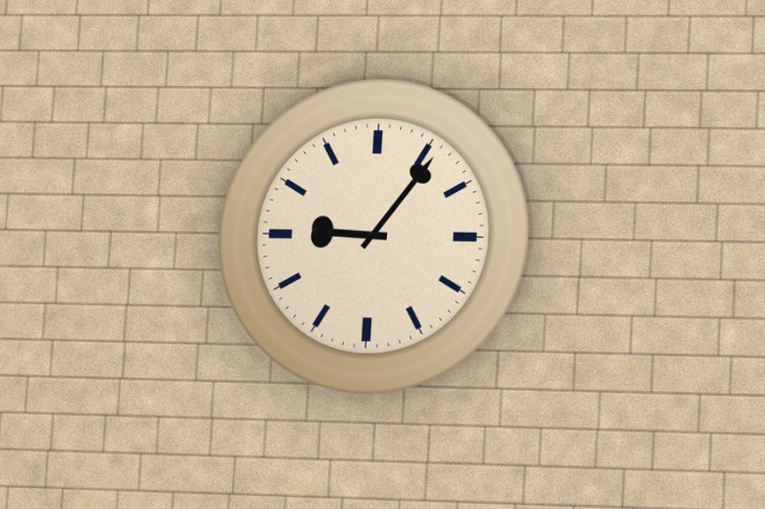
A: **9:06**
